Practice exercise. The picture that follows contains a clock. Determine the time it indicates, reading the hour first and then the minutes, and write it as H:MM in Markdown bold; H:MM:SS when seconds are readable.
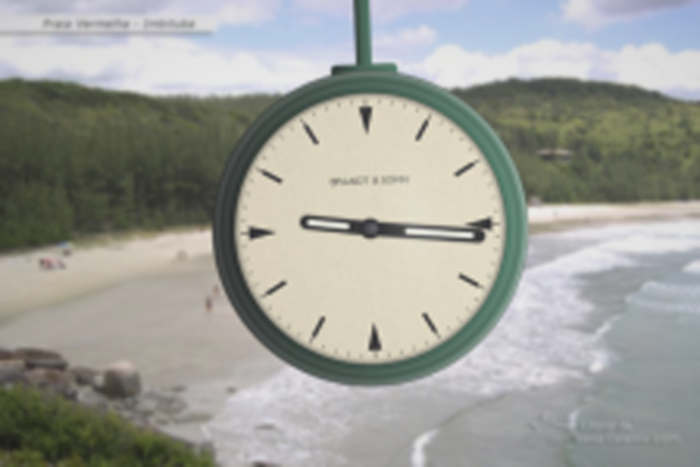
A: **9:16**
